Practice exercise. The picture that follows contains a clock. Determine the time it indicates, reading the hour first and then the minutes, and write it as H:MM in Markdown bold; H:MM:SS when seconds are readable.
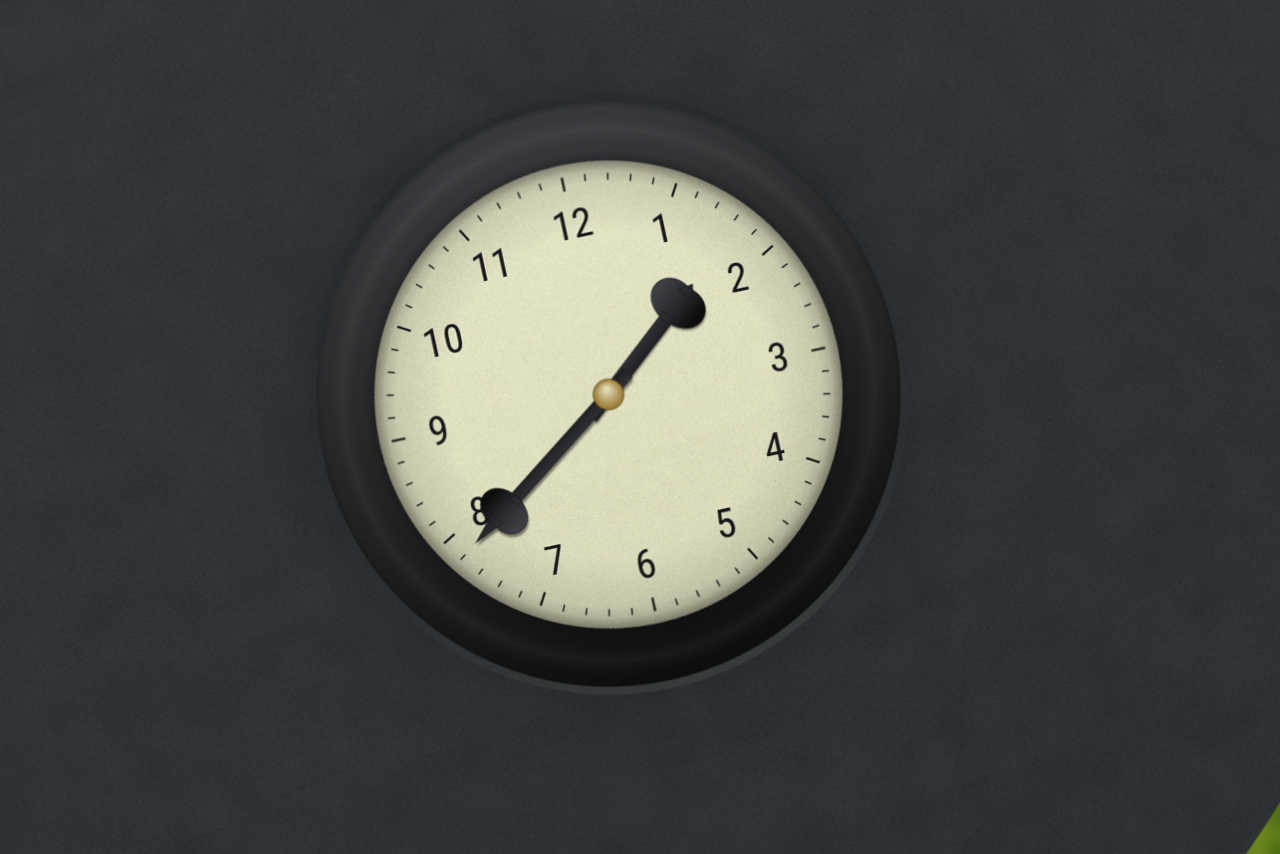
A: **1:39**
